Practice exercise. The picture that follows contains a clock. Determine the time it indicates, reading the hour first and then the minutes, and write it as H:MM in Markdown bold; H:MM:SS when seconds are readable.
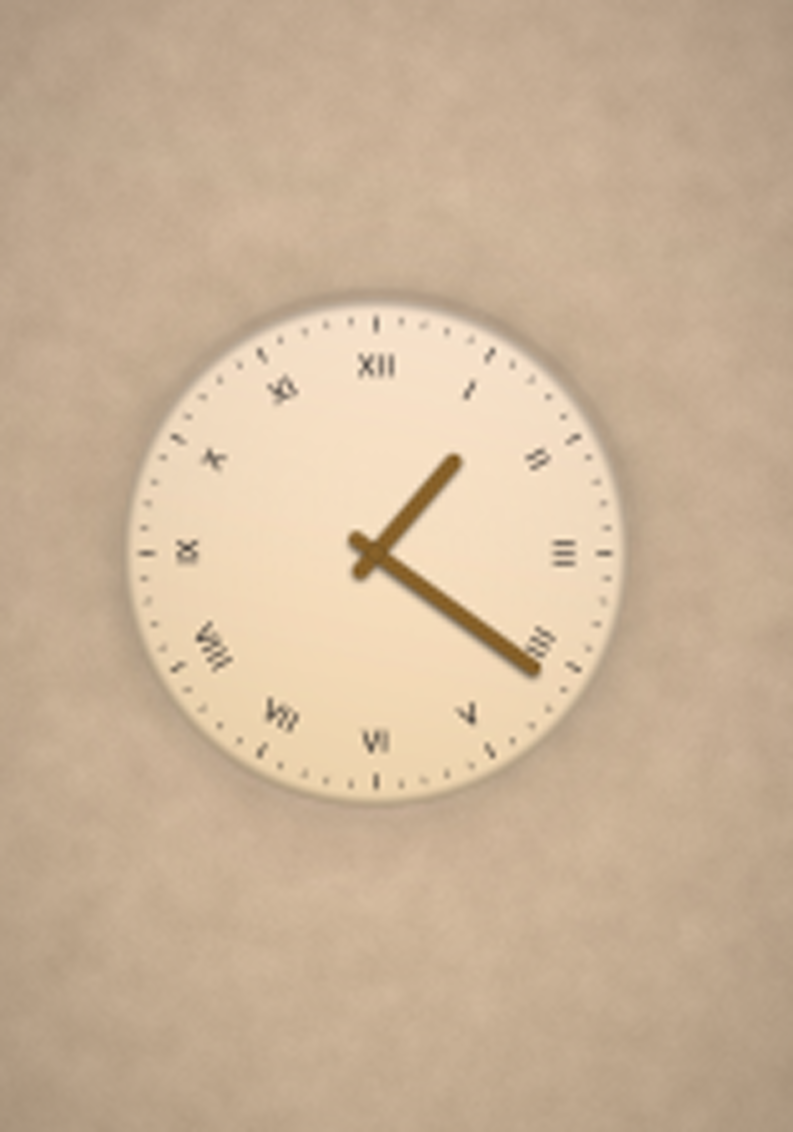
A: **1:21**
